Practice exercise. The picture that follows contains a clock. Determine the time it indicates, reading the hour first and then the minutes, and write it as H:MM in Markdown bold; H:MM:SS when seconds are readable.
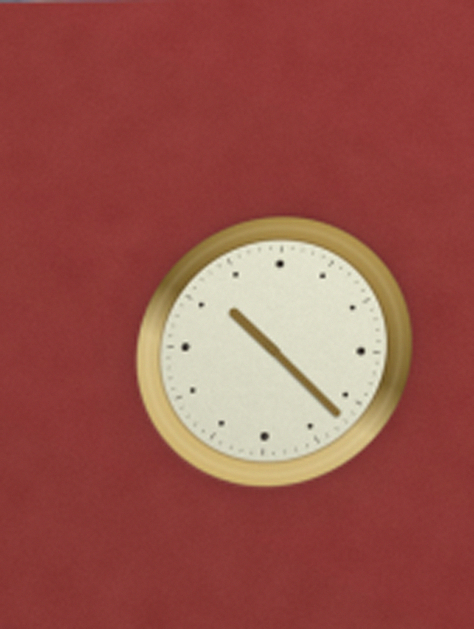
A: **10:22**
